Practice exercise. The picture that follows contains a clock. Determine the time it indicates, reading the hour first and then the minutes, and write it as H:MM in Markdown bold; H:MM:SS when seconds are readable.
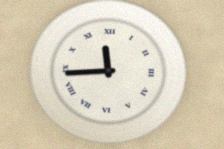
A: **11:44**
